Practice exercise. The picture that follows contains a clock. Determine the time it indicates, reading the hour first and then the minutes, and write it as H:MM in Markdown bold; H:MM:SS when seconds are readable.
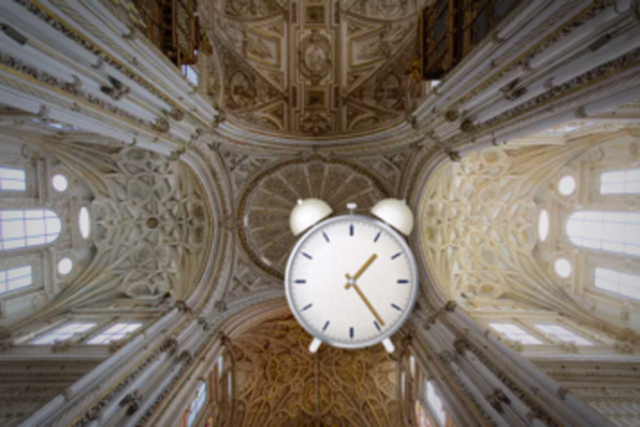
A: **1:24**
